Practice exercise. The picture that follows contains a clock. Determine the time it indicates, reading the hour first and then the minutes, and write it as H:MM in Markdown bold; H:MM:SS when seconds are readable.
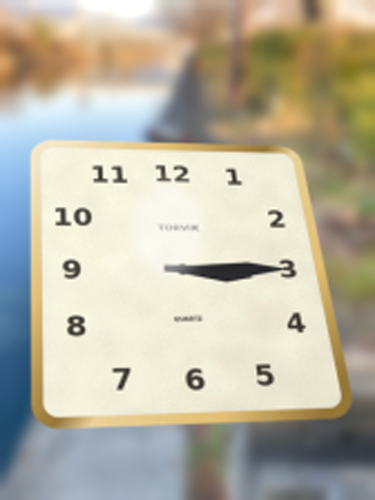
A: **3:15**
